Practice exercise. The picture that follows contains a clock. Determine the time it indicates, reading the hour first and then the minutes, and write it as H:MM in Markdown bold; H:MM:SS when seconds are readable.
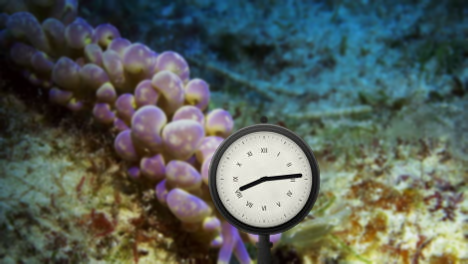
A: **8:14**
